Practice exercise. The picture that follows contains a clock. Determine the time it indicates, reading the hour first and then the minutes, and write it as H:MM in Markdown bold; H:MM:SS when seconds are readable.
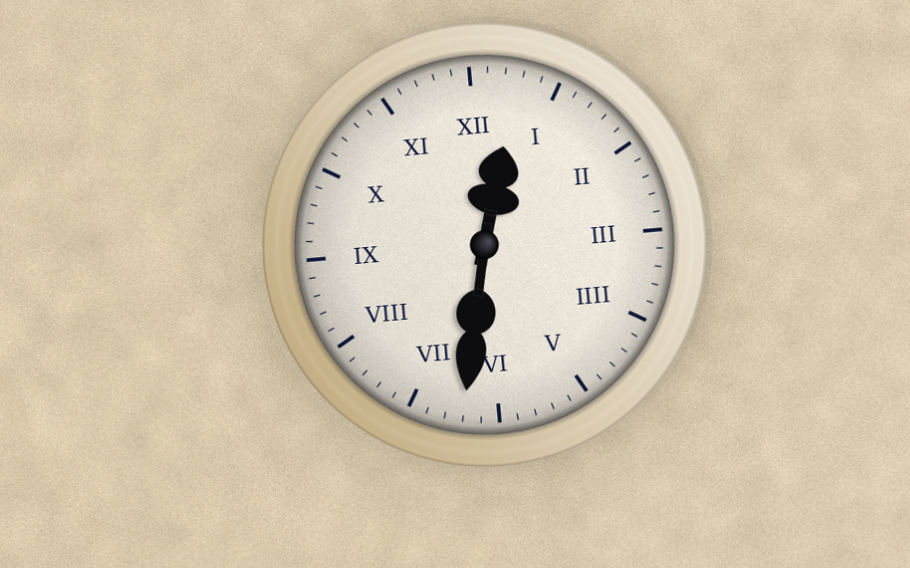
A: **12:32**
